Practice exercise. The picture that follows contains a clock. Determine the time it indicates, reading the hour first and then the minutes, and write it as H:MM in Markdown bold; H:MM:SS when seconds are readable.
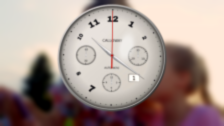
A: **10:21**
